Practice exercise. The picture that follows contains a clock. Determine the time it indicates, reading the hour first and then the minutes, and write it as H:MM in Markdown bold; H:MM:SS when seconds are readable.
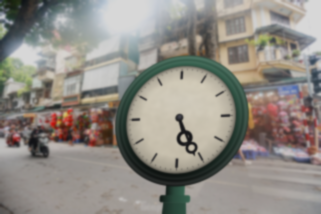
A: **5:26**
